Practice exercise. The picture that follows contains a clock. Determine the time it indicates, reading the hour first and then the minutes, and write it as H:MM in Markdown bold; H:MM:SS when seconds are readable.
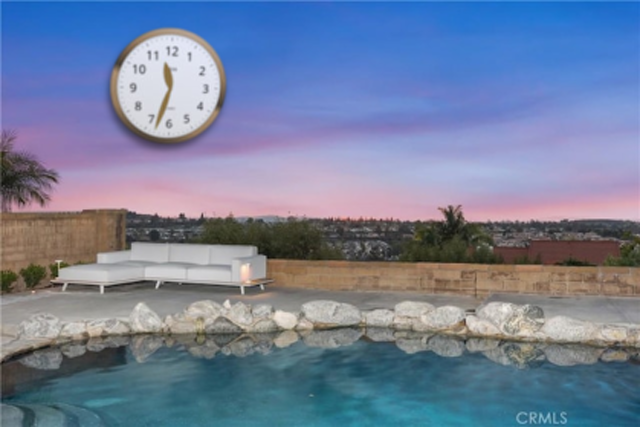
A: **11:33**
